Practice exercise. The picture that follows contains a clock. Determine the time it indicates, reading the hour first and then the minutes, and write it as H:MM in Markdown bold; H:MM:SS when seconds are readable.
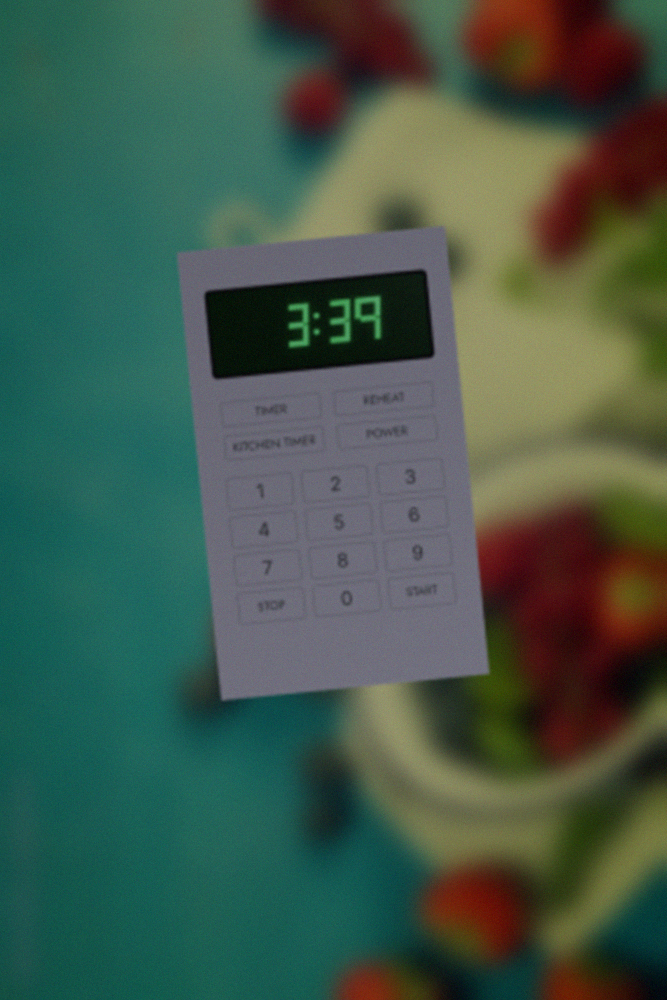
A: **3:39**
